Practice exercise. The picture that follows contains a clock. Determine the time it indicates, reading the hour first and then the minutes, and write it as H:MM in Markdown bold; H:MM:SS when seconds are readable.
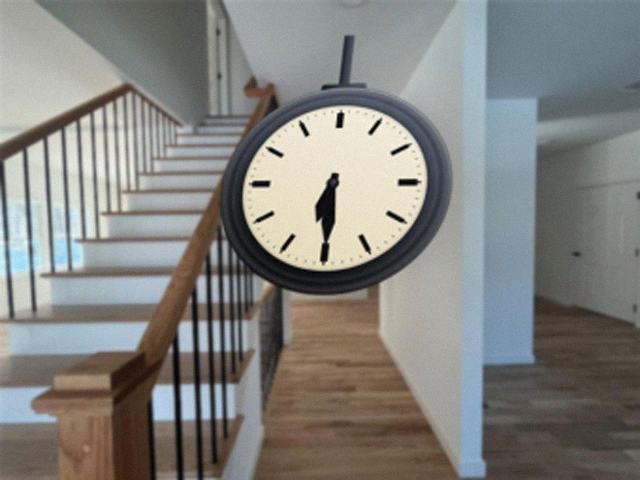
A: **6:30**
